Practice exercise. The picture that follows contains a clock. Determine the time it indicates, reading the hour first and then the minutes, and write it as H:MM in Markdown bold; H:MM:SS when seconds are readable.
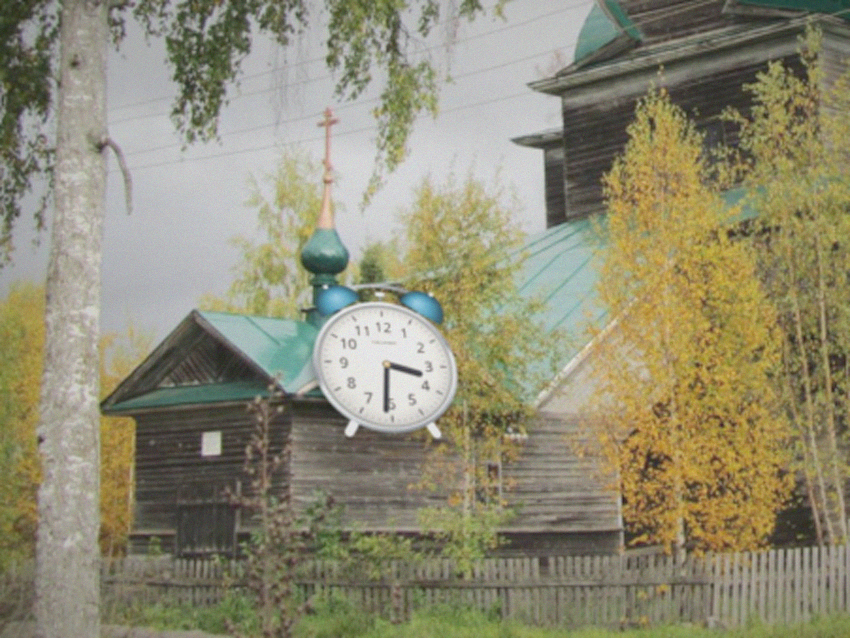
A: **3:31**
